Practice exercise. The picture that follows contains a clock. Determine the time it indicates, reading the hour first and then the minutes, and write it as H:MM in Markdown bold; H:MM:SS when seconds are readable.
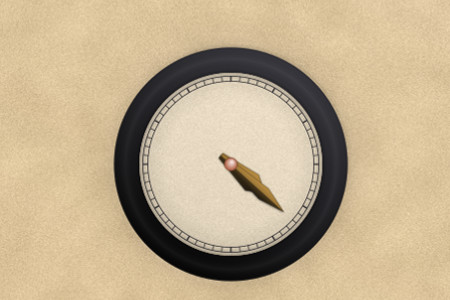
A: **4:22**
